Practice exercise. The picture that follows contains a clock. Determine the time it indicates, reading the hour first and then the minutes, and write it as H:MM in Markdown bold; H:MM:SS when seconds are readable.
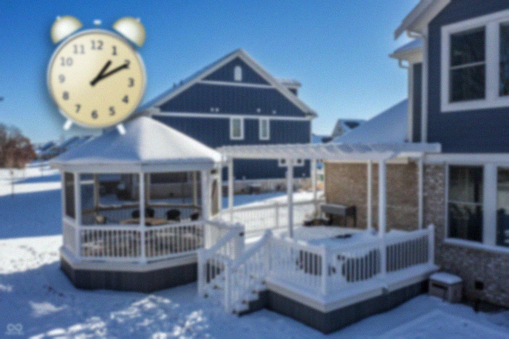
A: **1:10**
